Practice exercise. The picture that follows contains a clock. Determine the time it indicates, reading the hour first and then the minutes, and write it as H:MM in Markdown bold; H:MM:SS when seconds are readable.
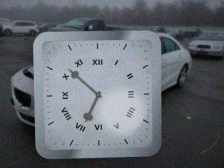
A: **6:52**
